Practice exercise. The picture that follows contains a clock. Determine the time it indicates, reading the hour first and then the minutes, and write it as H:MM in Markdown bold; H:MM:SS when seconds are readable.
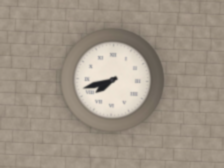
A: **7:42**
